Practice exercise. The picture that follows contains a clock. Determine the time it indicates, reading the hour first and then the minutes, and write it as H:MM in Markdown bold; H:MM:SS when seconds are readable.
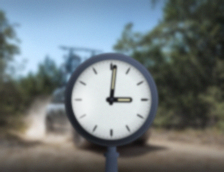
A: **3:01**
